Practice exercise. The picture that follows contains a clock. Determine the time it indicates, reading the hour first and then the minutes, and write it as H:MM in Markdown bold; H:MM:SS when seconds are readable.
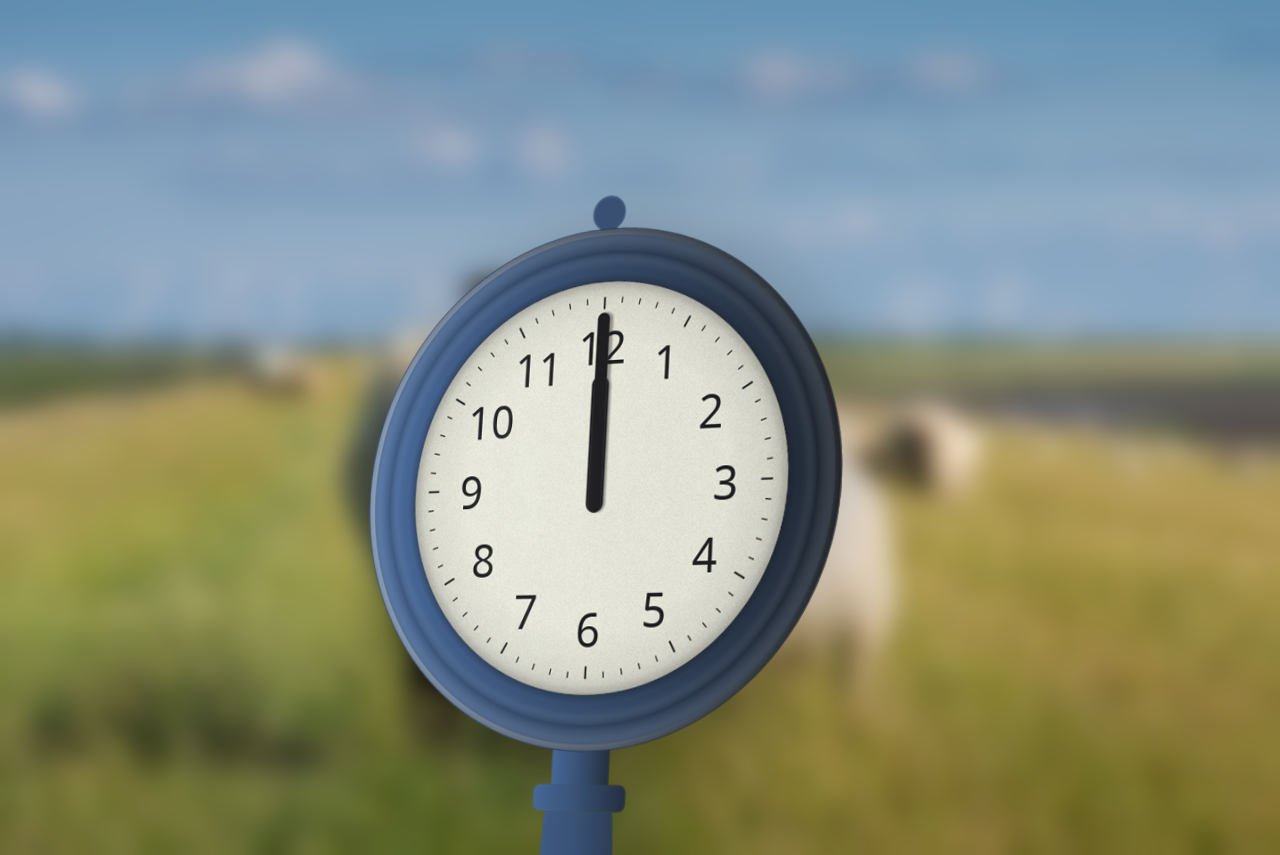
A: **12:00**
